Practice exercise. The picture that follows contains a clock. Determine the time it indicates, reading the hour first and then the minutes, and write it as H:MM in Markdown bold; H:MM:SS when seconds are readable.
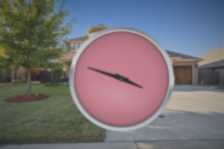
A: **3:48**
